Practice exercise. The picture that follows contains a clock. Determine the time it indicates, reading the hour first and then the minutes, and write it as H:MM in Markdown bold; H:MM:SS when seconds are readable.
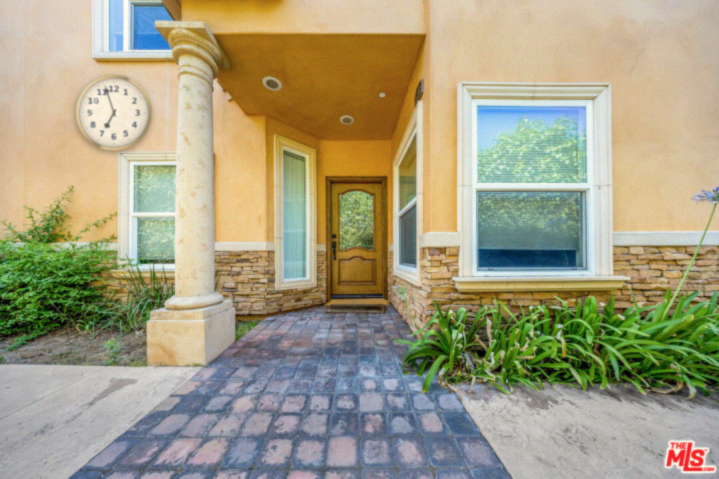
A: **6:57**
